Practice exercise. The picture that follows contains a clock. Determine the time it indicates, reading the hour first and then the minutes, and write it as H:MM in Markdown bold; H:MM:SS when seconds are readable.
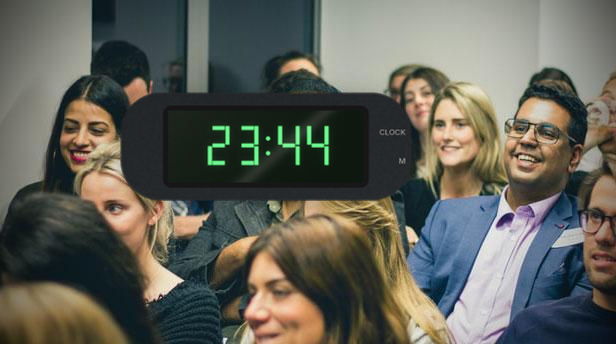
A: **23:44**
